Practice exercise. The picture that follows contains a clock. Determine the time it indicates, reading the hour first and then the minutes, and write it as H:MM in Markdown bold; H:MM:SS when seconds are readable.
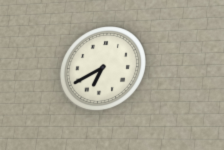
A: **6:40**
